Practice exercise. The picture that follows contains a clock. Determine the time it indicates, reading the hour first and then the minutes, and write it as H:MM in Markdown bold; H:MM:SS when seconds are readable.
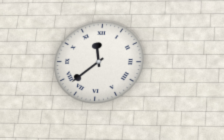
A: **11:38**
